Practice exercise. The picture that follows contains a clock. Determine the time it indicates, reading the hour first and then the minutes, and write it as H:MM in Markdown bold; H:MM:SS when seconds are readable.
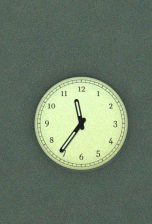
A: **11:36**
